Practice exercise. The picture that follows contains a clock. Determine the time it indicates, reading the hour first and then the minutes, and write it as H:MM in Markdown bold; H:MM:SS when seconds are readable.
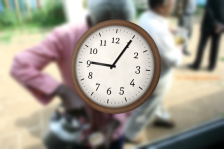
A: **9:05**
